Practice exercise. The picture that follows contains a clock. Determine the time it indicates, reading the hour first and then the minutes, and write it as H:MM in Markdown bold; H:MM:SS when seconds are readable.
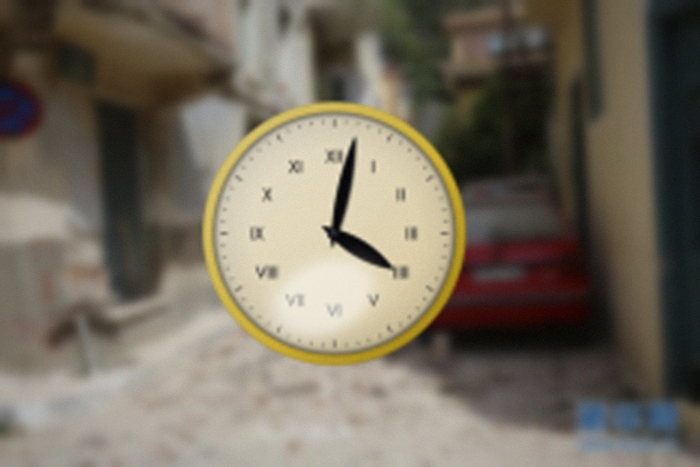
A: **4:02**
